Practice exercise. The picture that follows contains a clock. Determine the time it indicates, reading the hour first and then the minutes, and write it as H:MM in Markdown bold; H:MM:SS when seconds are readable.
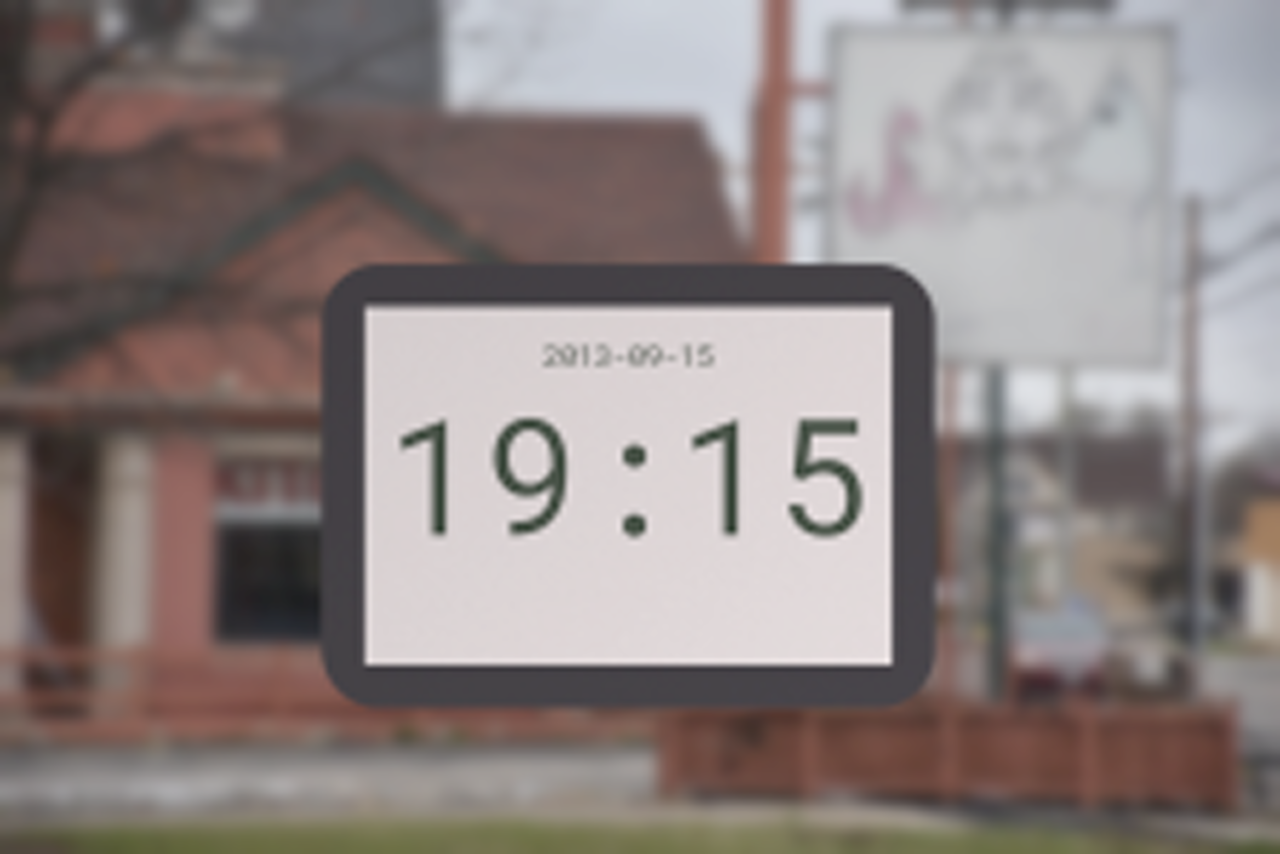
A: **19:15**
